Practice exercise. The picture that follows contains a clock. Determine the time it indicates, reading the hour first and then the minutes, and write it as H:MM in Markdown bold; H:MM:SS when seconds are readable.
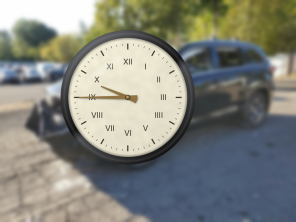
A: **9:45**
